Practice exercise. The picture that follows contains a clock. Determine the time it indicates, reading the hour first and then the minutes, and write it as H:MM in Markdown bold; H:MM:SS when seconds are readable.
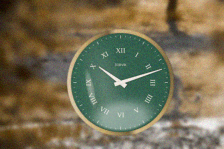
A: **10:12**
